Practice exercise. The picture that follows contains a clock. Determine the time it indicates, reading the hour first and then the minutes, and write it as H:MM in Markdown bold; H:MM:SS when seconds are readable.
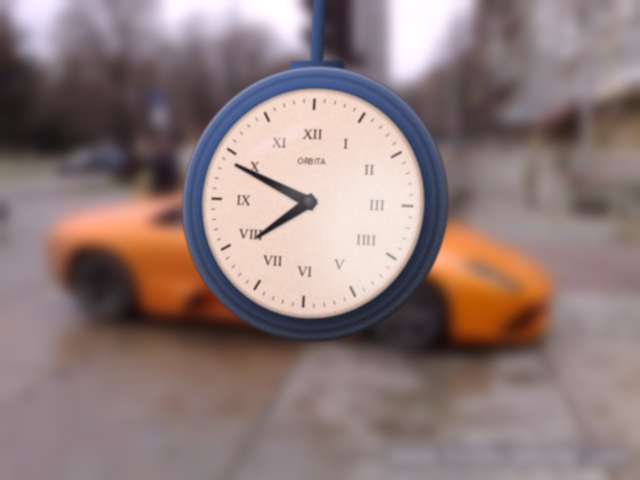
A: **7:49**
